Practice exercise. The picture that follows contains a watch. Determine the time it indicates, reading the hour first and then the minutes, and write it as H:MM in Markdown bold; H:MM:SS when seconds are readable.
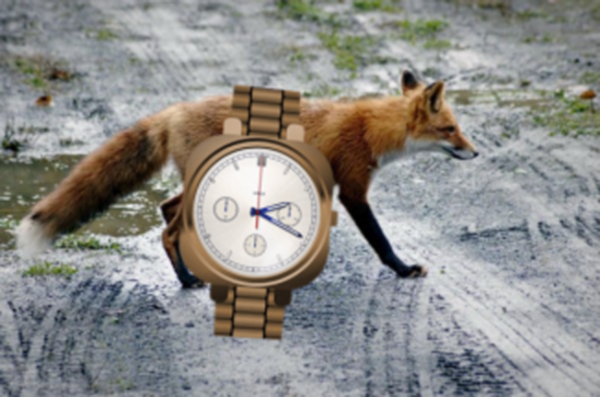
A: **2:19**
